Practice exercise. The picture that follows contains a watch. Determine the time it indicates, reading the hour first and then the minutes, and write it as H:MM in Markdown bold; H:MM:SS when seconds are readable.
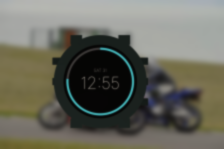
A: **12:55**
